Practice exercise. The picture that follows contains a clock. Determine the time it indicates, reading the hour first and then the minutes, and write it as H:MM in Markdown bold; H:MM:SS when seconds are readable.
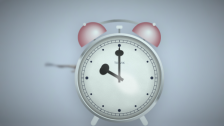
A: **10:00**
